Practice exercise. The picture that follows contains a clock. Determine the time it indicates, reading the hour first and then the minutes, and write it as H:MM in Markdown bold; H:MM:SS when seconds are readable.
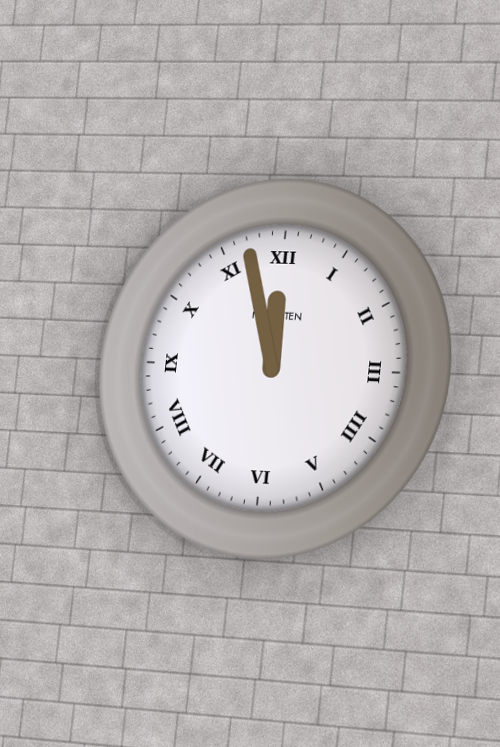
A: **11:57**
